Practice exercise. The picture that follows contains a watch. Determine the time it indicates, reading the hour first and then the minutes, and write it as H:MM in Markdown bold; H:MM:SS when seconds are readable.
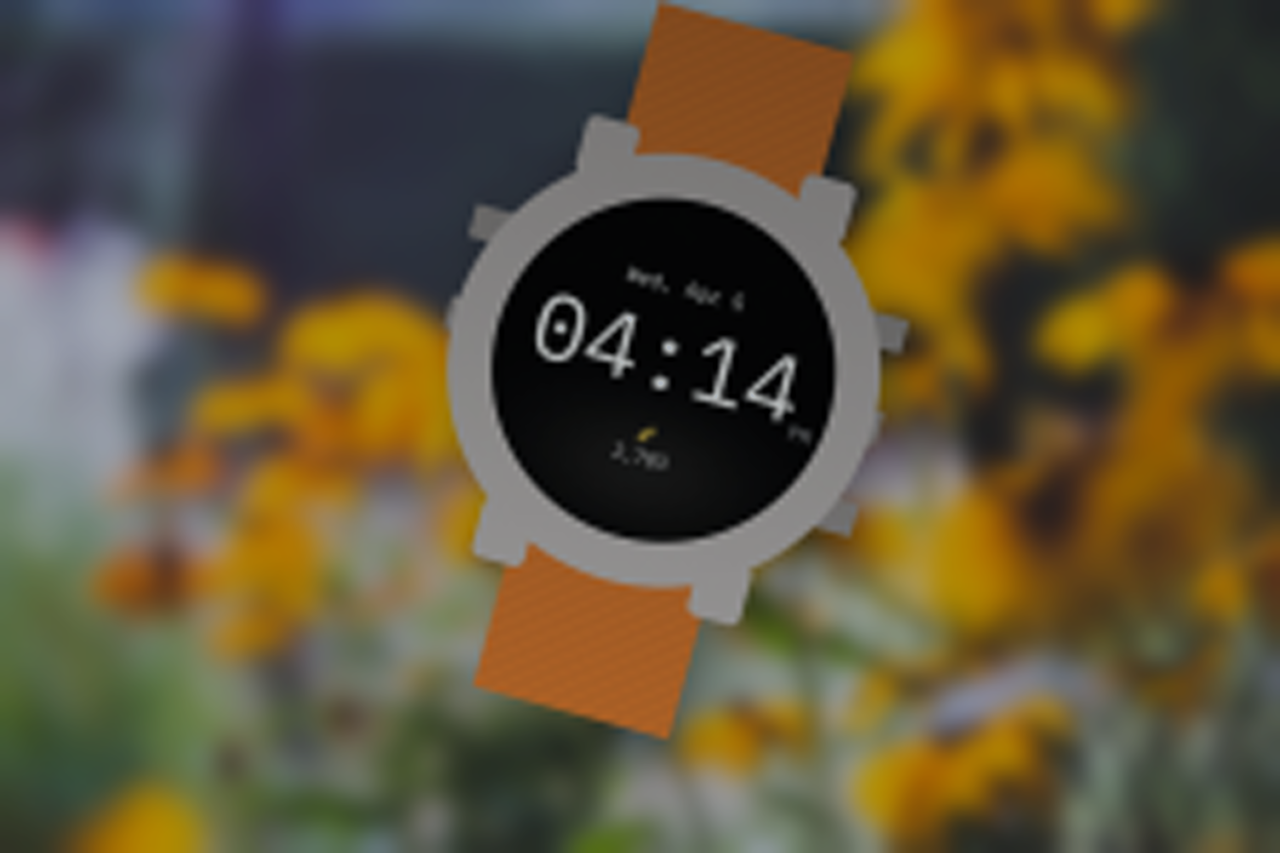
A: **4:14**
